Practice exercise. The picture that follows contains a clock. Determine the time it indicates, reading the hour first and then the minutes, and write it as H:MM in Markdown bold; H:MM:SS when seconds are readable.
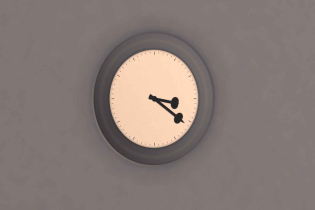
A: **3:21**
